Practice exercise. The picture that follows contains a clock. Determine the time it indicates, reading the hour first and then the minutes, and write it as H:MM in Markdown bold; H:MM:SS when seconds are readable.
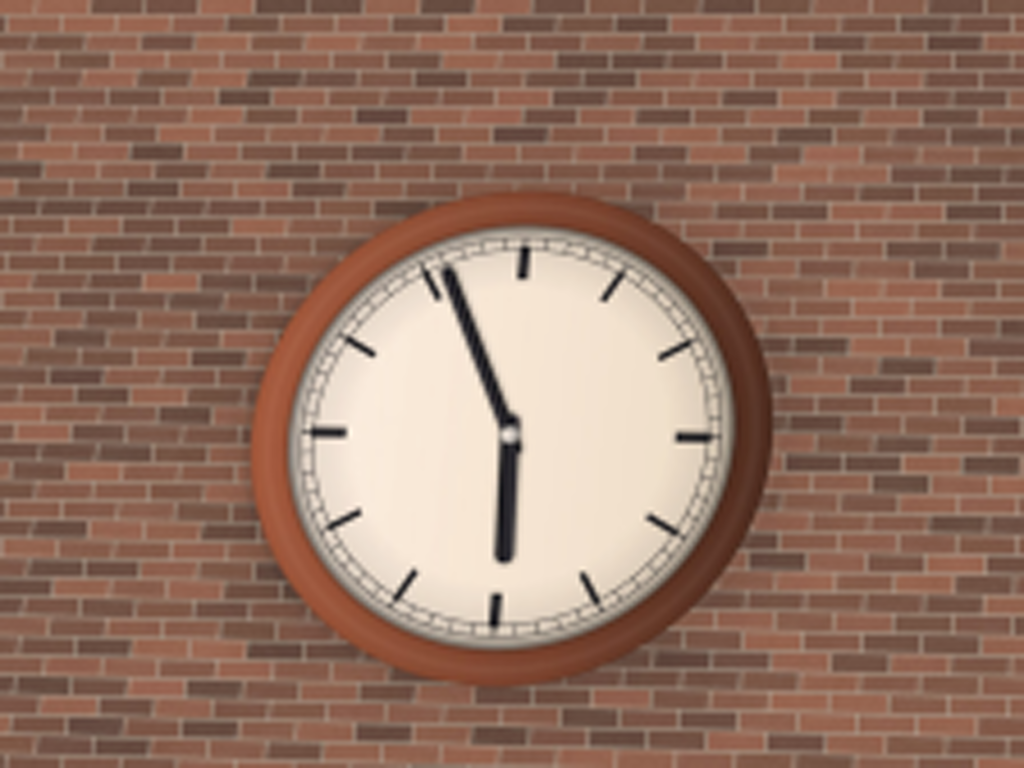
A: **5:56**
